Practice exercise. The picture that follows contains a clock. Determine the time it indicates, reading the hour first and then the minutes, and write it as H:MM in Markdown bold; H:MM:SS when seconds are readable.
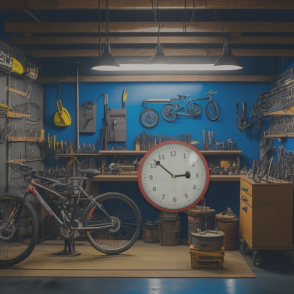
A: **2:52**
